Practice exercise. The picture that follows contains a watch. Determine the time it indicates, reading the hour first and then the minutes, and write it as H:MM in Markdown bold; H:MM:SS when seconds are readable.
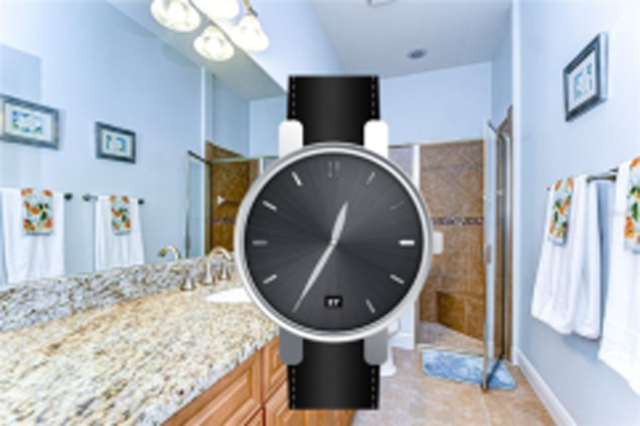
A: **12:35**
